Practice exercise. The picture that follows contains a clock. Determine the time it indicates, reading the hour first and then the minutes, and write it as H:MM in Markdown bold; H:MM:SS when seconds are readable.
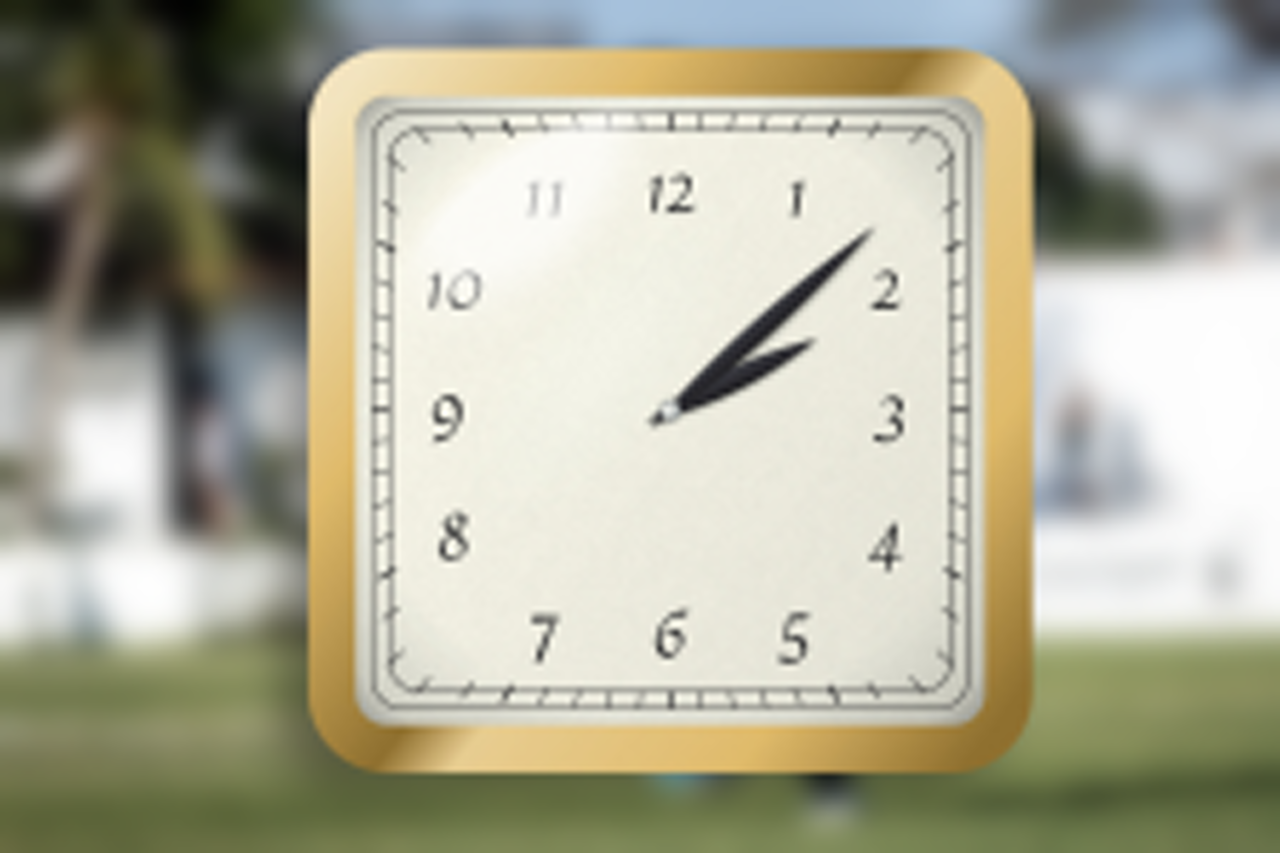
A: **2:08**
